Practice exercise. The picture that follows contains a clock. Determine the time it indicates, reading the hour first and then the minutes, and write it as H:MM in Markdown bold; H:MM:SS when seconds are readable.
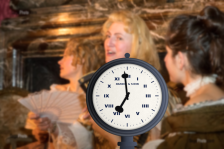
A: **6:59**
